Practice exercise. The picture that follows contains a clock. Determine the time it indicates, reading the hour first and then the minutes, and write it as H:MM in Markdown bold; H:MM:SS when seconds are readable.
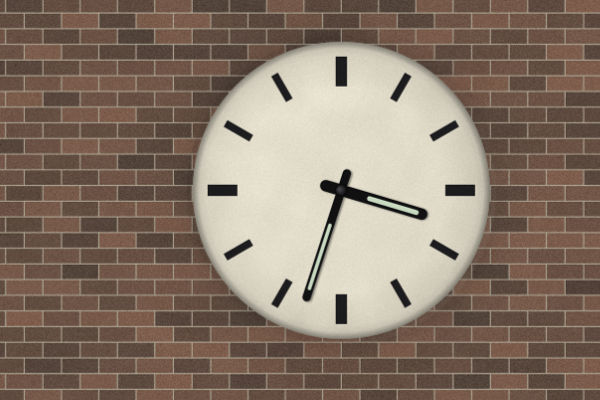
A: **3:33**
